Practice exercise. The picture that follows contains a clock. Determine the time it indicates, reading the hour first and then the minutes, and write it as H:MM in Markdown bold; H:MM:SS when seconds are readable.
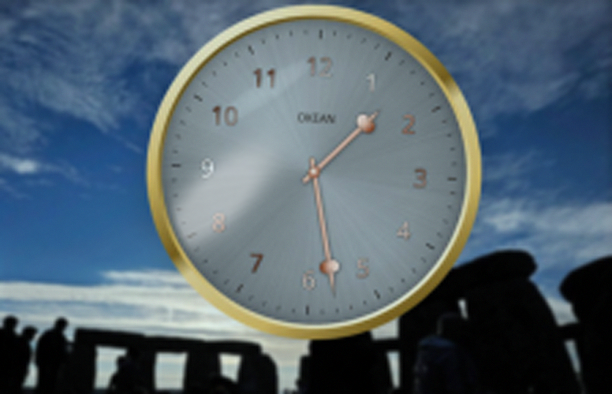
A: **1:28**
